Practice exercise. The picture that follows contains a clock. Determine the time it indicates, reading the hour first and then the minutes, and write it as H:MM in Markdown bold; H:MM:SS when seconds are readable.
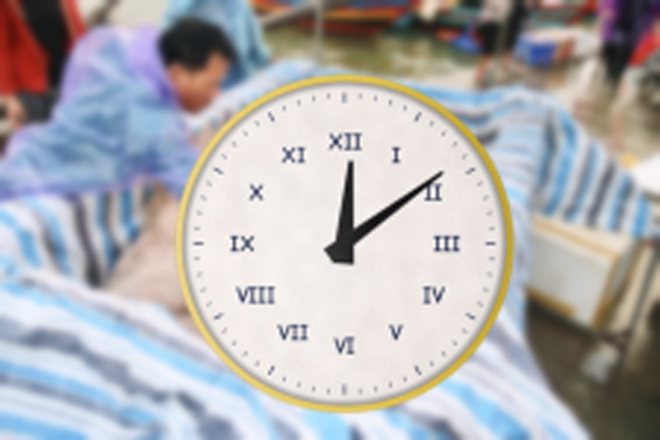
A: **12:09**
